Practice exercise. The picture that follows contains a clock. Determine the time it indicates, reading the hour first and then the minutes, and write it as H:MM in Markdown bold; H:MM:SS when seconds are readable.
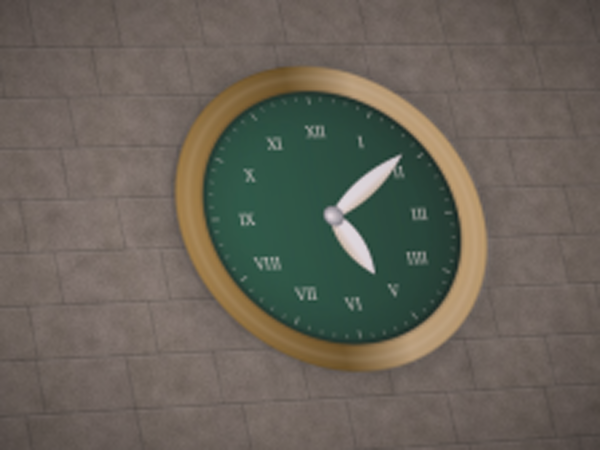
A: **5:09**
